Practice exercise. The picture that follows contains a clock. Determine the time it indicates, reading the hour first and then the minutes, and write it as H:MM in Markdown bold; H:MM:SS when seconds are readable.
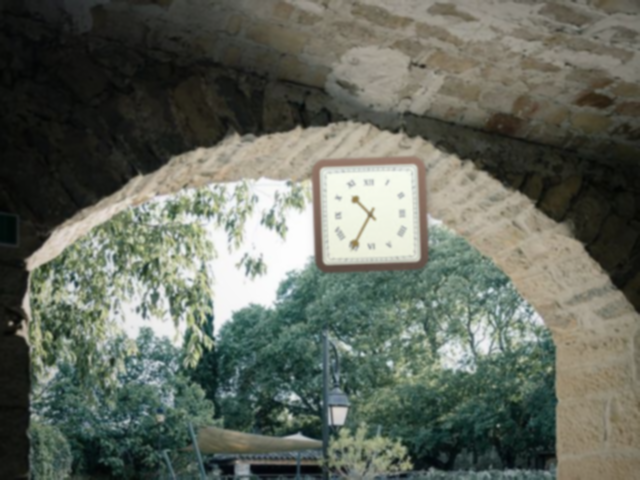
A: **10:35**
